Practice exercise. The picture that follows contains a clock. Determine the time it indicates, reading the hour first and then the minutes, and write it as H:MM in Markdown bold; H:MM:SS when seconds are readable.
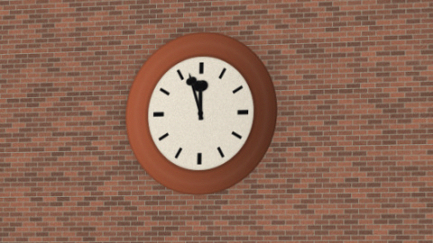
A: **11:57**
